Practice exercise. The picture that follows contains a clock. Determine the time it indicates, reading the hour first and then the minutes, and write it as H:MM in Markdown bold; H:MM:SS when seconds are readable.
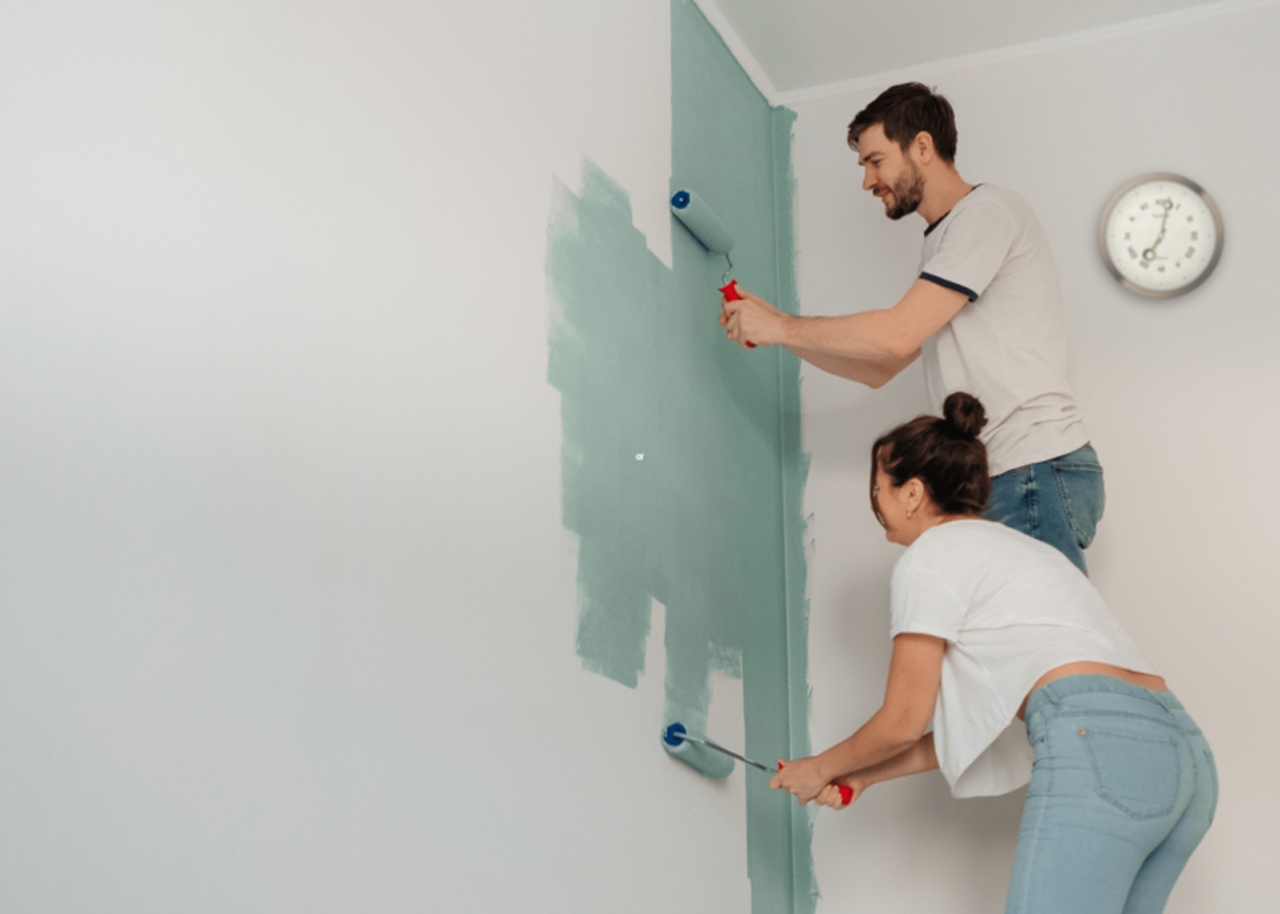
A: **7:02**
